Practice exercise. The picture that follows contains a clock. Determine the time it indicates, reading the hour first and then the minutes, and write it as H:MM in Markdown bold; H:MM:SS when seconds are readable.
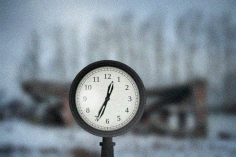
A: **12:34**
